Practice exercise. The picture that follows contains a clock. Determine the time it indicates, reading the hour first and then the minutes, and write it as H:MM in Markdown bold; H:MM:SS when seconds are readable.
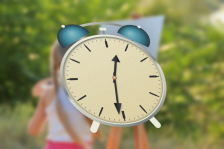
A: **12:31**
